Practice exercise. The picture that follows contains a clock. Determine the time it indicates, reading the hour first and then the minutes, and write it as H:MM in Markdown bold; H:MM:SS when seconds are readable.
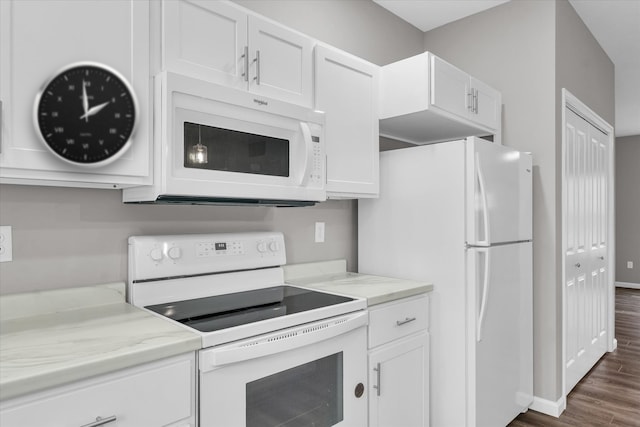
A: **1:59**
